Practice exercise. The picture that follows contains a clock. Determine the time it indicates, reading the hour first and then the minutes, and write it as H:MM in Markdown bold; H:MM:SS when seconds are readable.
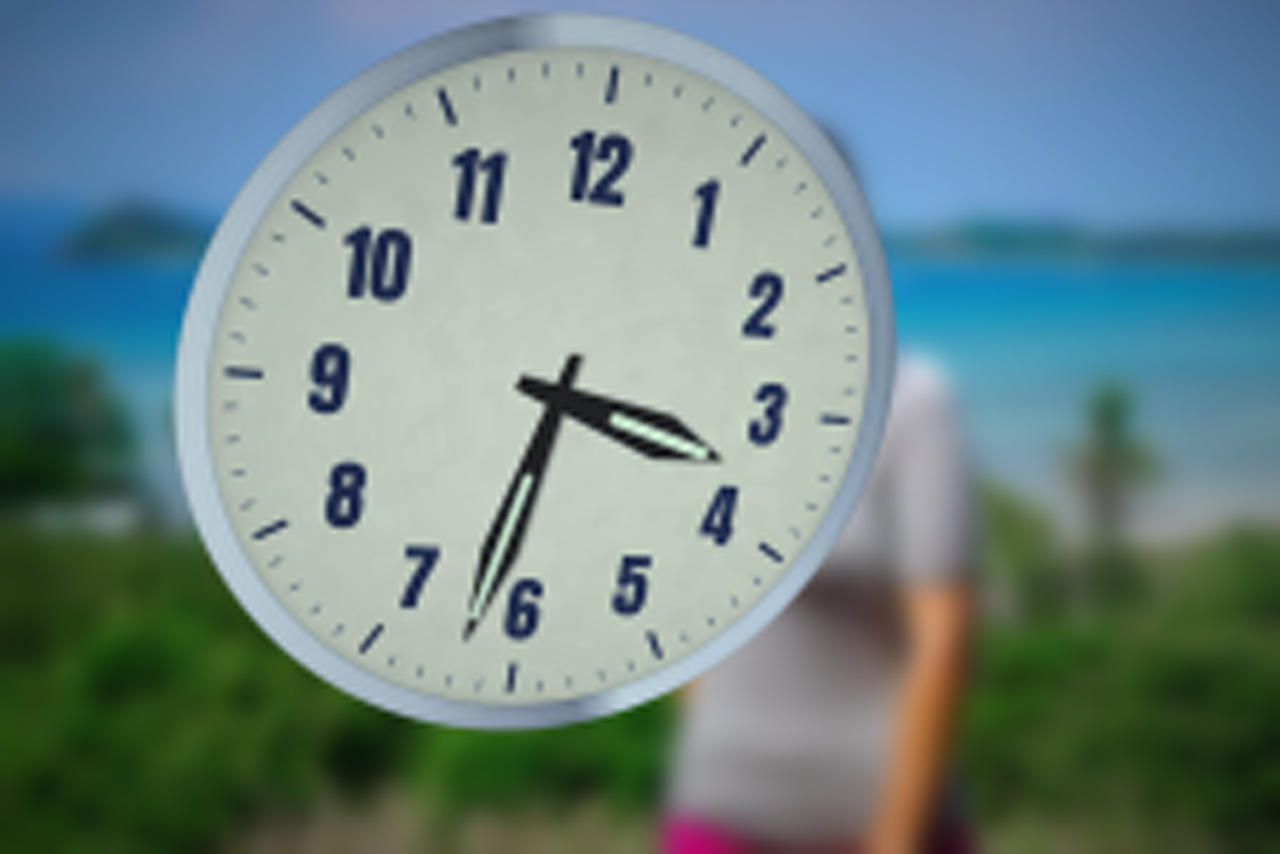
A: **3:32**
